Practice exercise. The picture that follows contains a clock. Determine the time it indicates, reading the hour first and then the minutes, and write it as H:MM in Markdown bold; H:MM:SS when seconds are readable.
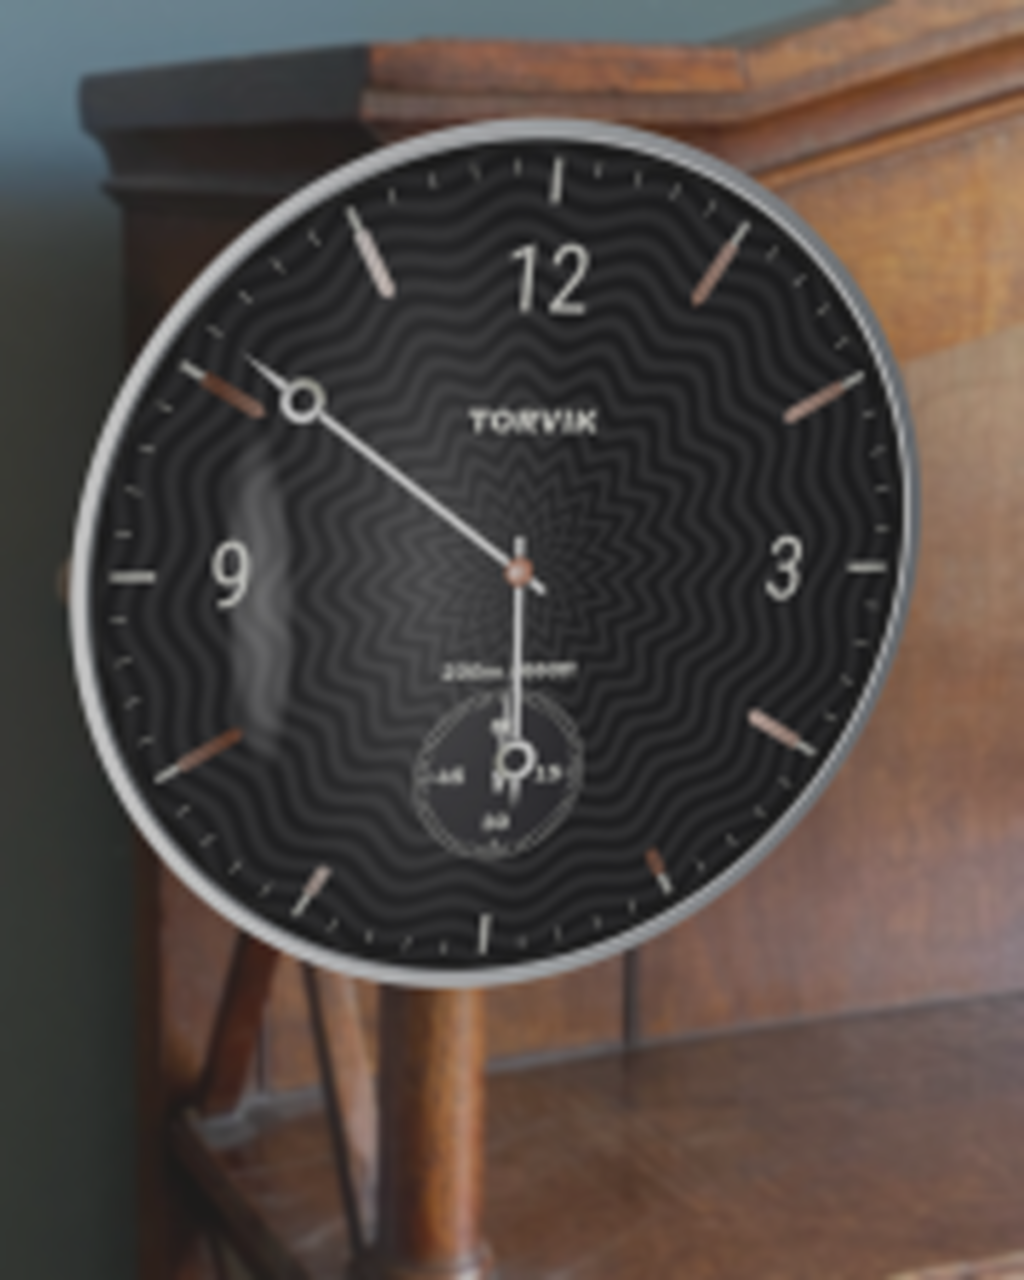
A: **5:51**
